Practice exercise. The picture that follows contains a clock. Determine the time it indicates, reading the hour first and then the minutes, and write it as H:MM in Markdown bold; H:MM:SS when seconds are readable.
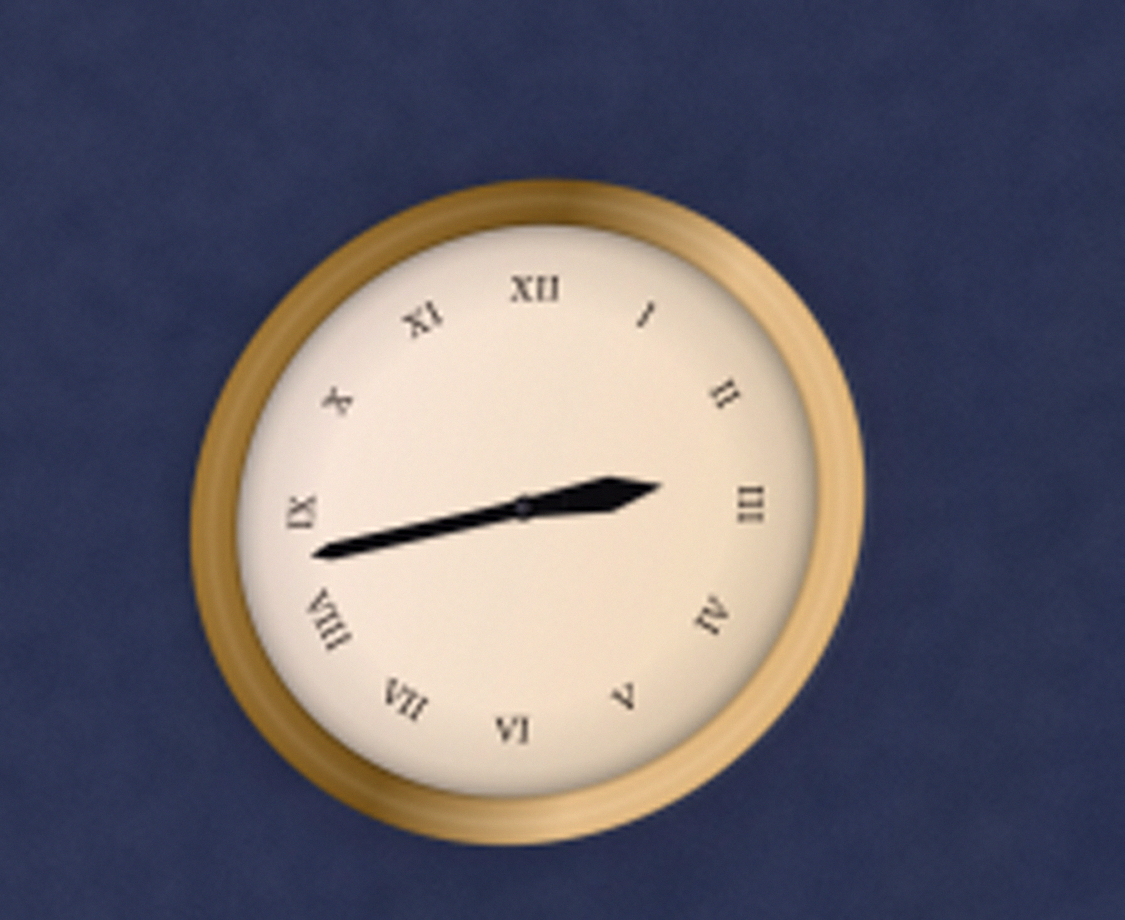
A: **2:43**
